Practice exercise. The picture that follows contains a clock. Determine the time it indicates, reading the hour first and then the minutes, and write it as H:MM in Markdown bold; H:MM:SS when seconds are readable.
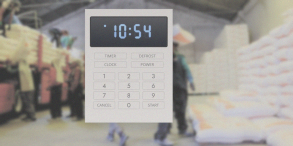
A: **10:54**
